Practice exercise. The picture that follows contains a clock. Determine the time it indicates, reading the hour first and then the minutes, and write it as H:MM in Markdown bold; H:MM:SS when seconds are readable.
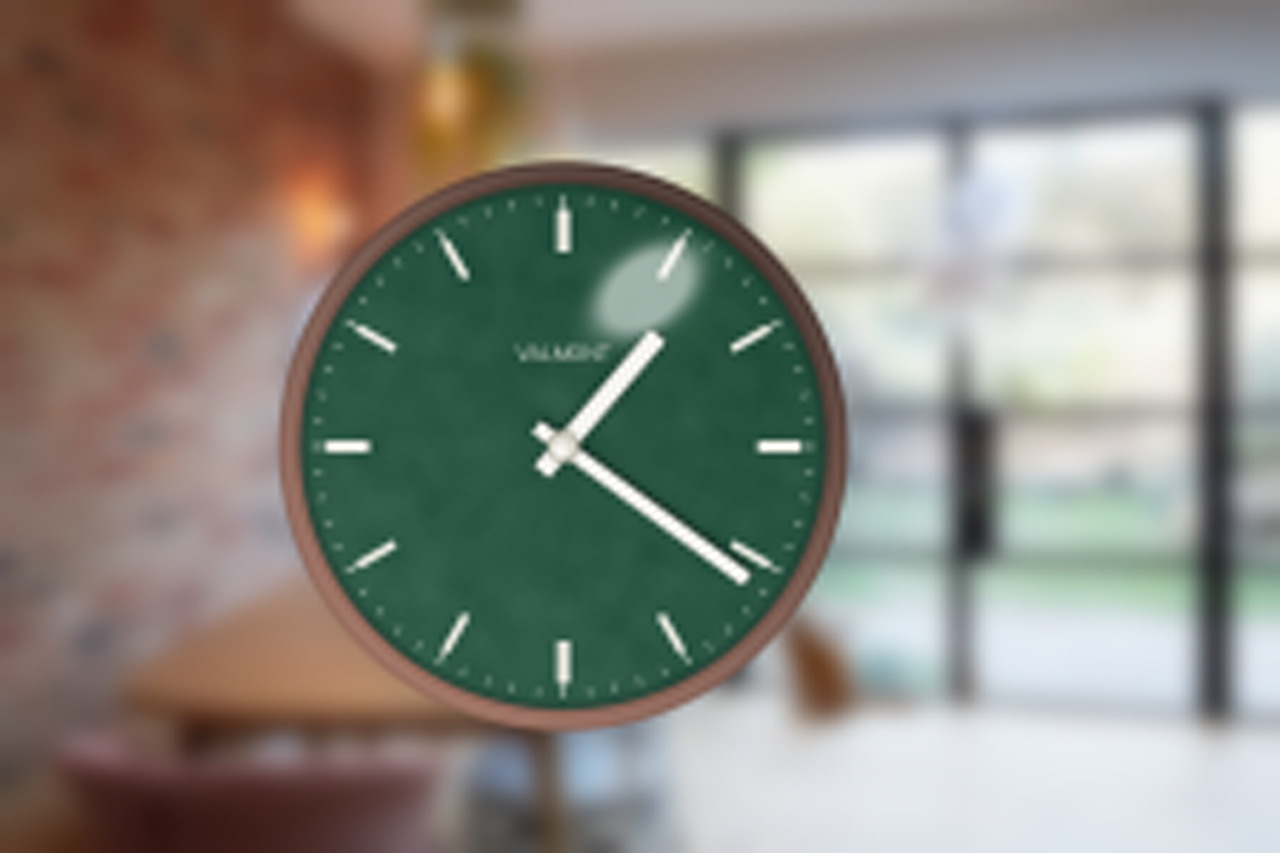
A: **1:21**
